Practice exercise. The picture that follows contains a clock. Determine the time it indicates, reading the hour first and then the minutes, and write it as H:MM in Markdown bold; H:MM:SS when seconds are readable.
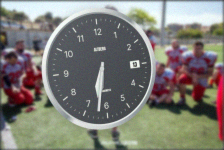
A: **6:32**
